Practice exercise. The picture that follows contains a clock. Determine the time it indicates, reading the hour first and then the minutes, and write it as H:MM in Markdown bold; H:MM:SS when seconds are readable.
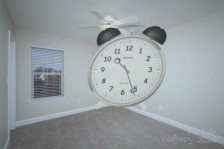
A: **10:26**
